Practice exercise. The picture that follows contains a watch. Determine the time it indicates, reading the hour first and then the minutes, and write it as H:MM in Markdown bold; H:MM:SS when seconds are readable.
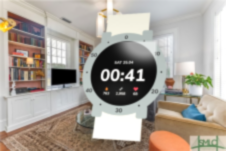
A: **0:41**
